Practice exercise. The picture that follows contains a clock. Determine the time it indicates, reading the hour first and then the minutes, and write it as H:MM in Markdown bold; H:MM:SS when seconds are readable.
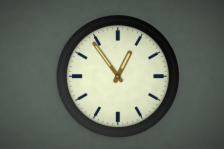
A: **12:54**
